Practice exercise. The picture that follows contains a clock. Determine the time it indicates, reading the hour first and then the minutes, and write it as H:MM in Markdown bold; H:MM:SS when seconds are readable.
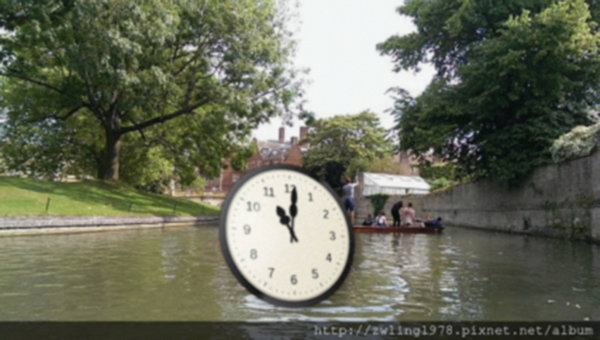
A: **11:01**
